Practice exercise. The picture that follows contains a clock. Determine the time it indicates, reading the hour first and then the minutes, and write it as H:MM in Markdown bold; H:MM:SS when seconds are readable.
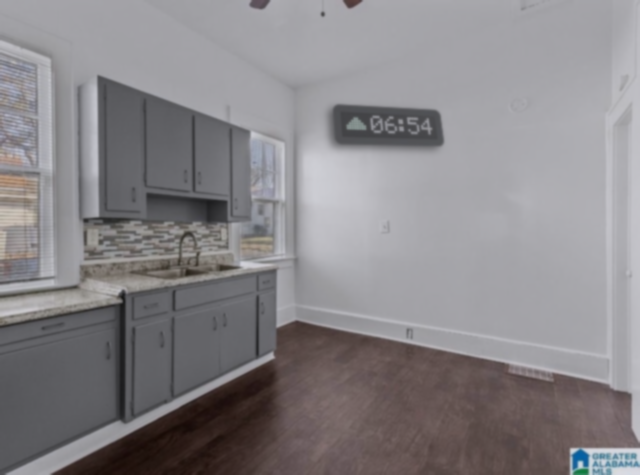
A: **6:54**
